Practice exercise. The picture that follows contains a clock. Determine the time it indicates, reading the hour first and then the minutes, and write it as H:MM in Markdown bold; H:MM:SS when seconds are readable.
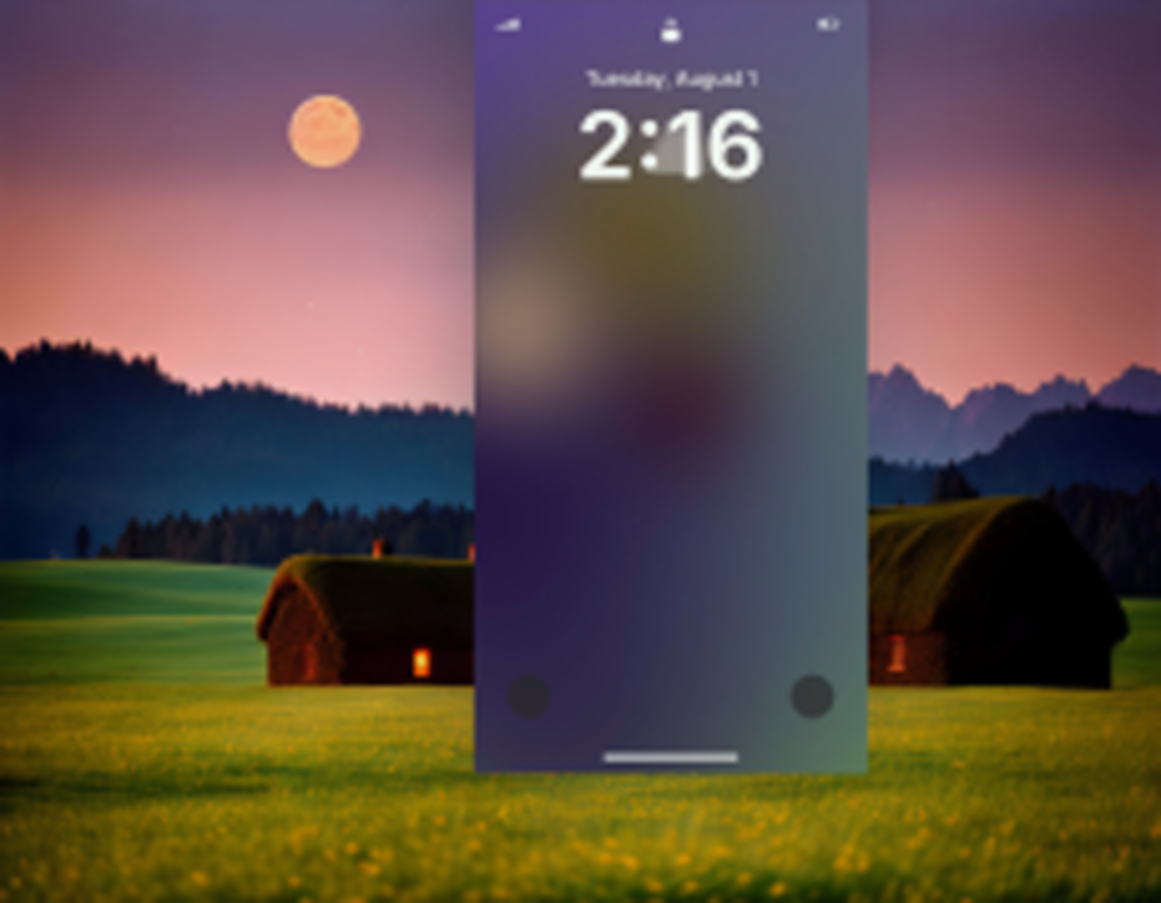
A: **2:16**
